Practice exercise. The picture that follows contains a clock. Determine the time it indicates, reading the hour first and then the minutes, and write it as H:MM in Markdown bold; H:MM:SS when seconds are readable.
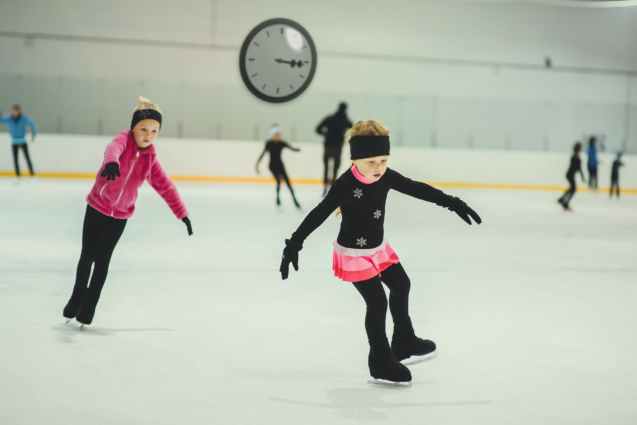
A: **3:16**
